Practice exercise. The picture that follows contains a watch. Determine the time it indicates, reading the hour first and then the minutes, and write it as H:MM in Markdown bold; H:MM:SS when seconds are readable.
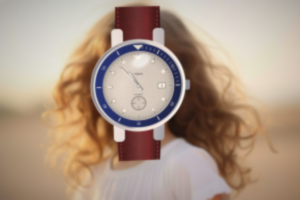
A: **10:53**
